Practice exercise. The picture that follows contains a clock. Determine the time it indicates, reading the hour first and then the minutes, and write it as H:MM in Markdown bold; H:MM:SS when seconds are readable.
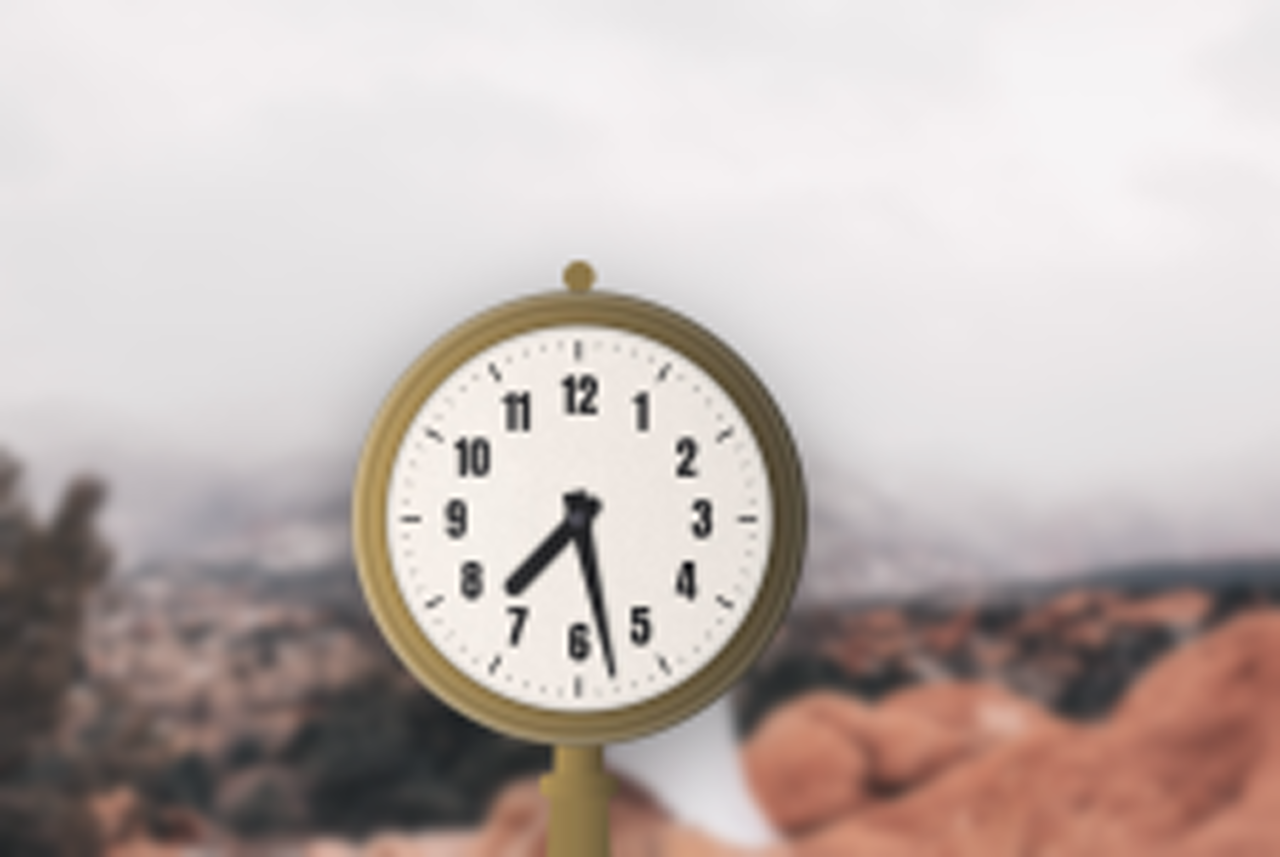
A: **7:28**
